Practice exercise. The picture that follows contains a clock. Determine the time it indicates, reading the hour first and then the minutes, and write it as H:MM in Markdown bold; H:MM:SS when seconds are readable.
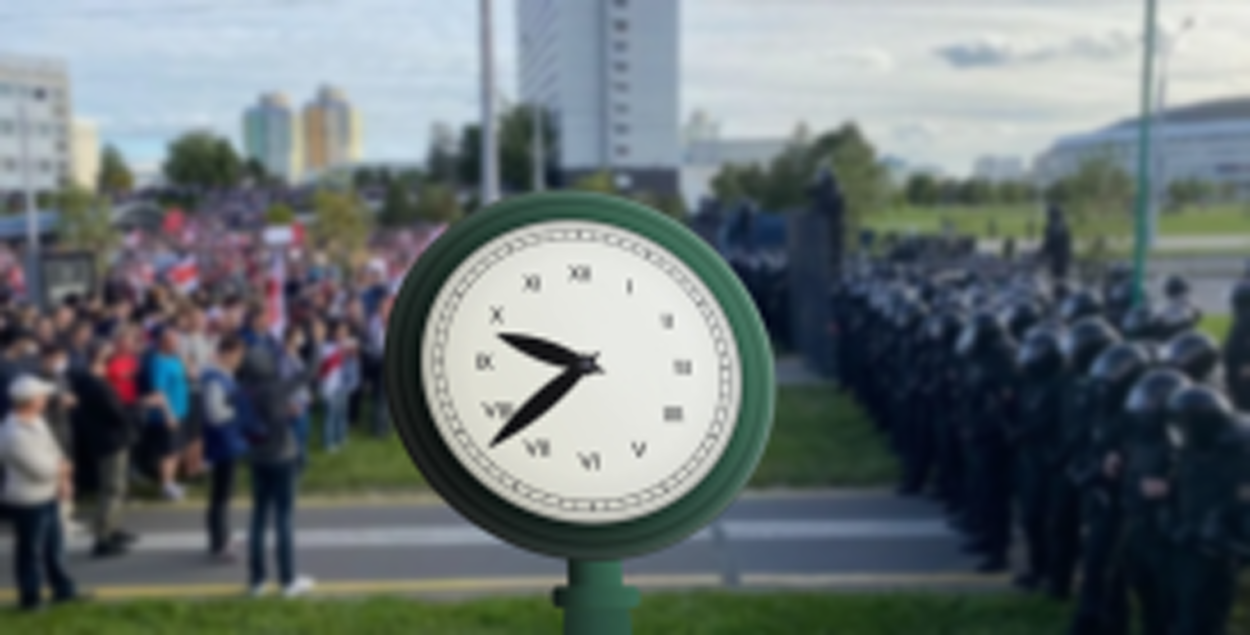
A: **9:38**
